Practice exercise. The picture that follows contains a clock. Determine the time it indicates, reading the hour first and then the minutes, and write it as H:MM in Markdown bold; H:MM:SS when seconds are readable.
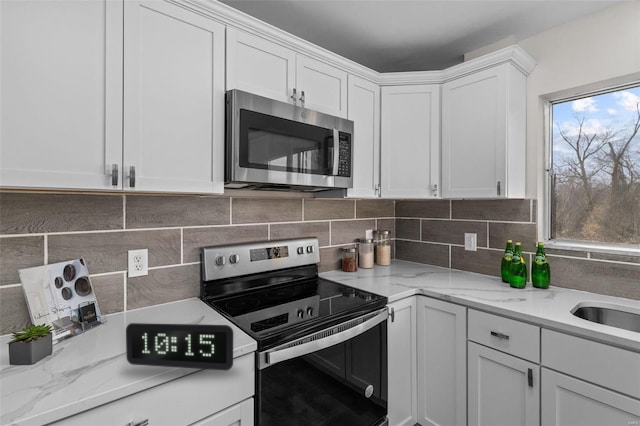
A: **10:15**
